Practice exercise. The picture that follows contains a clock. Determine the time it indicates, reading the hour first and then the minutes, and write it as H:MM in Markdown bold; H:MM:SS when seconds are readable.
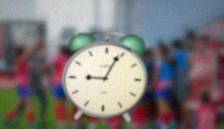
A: **9:04**
